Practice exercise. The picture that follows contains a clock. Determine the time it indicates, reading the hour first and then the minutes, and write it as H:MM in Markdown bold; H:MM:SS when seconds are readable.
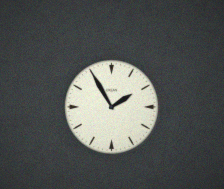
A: **1:55**
